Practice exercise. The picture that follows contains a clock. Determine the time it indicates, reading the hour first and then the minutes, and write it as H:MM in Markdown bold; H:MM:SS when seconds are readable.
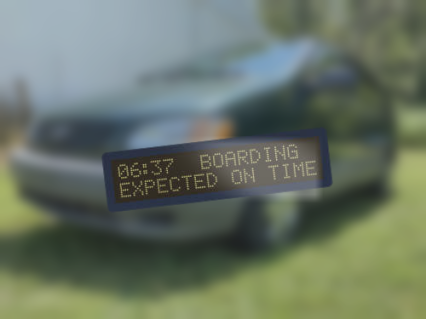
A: **6:37**
